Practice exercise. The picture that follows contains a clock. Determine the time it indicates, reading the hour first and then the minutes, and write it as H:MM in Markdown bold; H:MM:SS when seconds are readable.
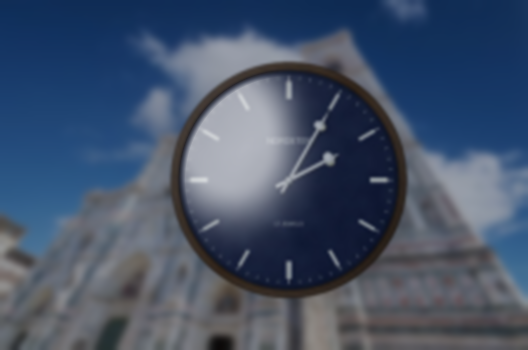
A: **2:05**
